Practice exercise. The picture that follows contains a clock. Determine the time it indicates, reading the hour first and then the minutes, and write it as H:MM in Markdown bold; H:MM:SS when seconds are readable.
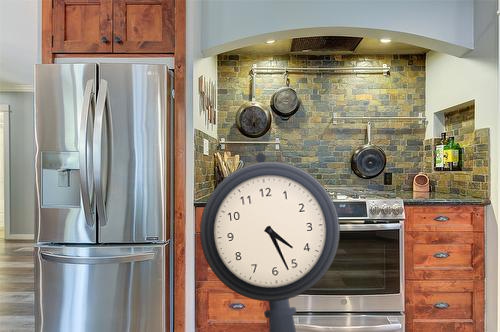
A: **4:27**
